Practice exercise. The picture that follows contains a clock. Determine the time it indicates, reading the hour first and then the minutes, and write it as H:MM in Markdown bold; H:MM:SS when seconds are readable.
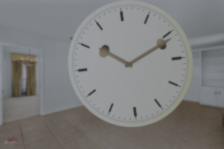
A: **10:11**
